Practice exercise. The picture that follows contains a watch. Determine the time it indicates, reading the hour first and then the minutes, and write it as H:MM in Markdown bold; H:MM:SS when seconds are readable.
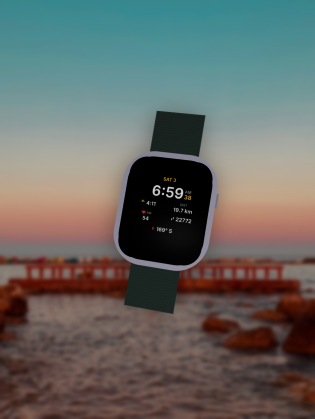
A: **6:59**
